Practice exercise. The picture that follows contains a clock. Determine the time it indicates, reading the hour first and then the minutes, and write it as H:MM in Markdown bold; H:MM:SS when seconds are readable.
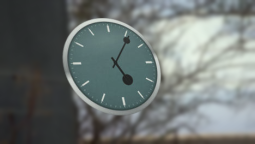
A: **5:06**
